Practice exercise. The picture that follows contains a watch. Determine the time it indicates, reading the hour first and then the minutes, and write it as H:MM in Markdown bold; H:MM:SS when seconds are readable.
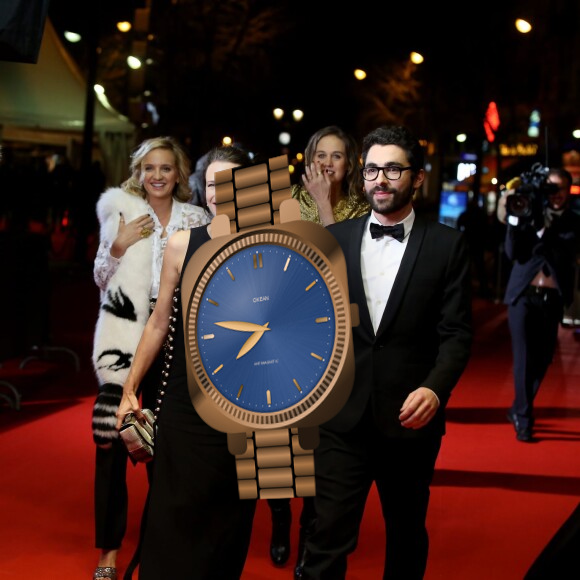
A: **7:47**
